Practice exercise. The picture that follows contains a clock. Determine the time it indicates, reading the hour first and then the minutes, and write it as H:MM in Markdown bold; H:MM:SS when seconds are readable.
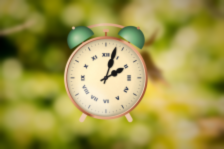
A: **2:03**
